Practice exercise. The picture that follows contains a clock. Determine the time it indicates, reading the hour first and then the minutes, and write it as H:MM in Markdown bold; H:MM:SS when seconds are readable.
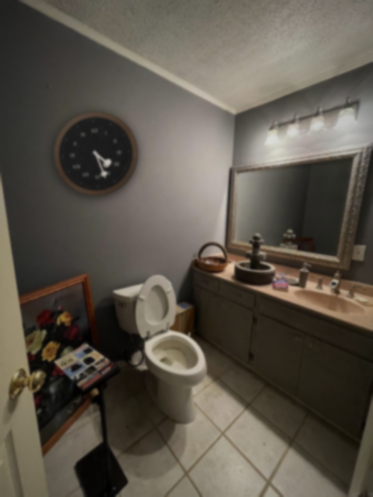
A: **4:27**
